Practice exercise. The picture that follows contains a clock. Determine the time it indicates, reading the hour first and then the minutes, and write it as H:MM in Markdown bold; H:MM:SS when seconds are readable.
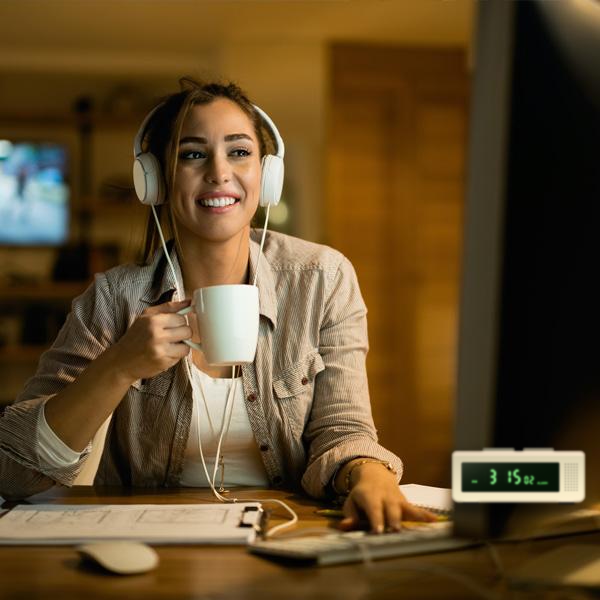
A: **3:15**
